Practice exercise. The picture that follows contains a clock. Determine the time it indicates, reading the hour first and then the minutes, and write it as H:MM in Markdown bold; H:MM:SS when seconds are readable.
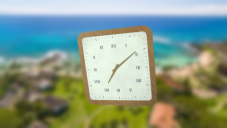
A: **7:09**
